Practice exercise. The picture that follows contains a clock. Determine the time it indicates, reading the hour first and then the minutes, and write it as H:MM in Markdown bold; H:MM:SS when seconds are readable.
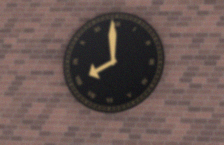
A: **7:59**
